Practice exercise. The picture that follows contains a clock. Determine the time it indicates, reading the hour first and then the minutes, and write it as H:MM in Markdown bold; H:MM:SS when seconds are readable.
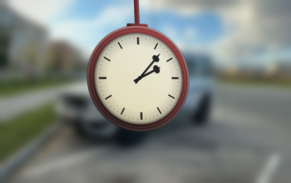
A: **2:07**
